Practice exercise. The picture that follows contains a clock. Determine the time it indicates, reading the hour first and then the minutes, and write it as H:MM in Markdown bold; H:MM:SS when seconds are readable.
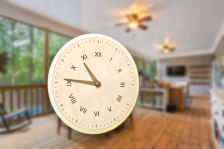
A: **10:46**
